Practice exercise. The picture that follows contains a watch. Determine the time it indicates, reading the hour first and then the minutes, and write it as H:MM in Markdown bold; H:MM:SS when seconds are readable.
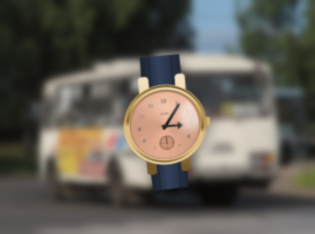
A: **3:06**
